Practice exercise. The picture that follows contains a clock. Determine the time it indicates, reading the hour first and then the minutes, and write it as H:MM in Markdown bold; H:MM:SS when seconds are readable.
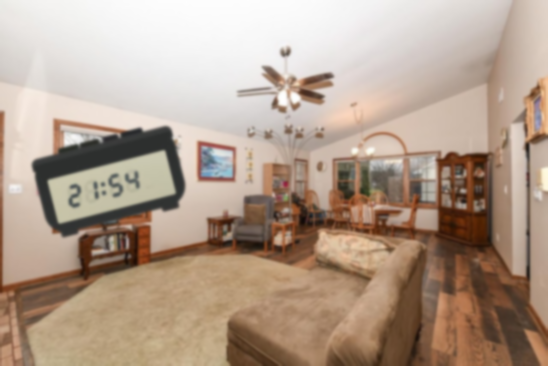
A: **21:54**
